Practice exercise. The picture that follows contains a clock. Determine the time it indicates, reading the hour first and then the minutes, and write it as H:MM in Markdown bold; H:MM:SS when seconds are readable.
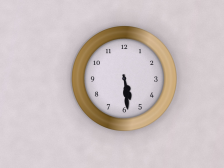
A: **5:29**
